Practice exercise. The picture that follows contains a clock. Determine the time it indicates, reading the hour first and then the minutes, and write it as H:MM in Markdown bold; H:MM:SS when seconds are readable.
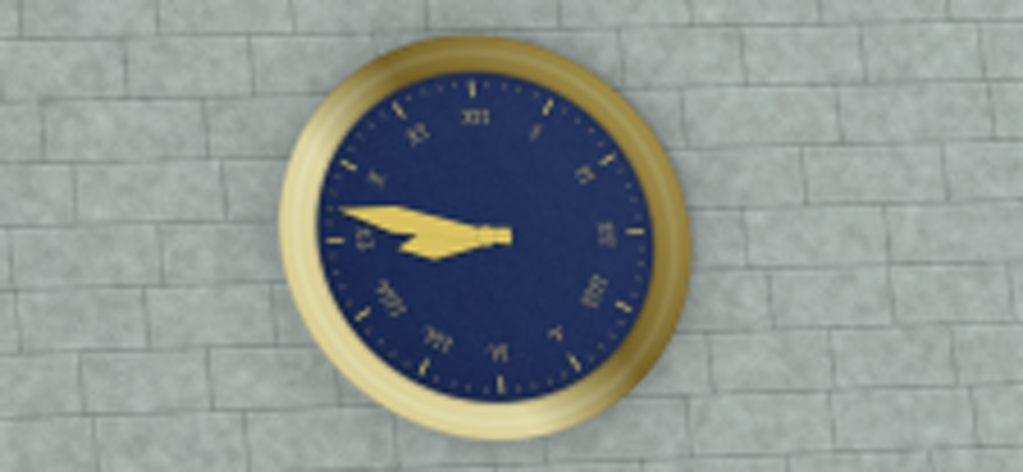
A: **8:47**
